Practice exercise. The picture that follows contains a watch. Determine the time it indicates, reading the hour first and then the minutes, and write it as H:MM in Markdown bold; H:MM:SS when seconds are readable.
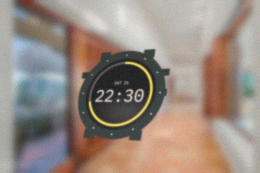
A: **22:30**
